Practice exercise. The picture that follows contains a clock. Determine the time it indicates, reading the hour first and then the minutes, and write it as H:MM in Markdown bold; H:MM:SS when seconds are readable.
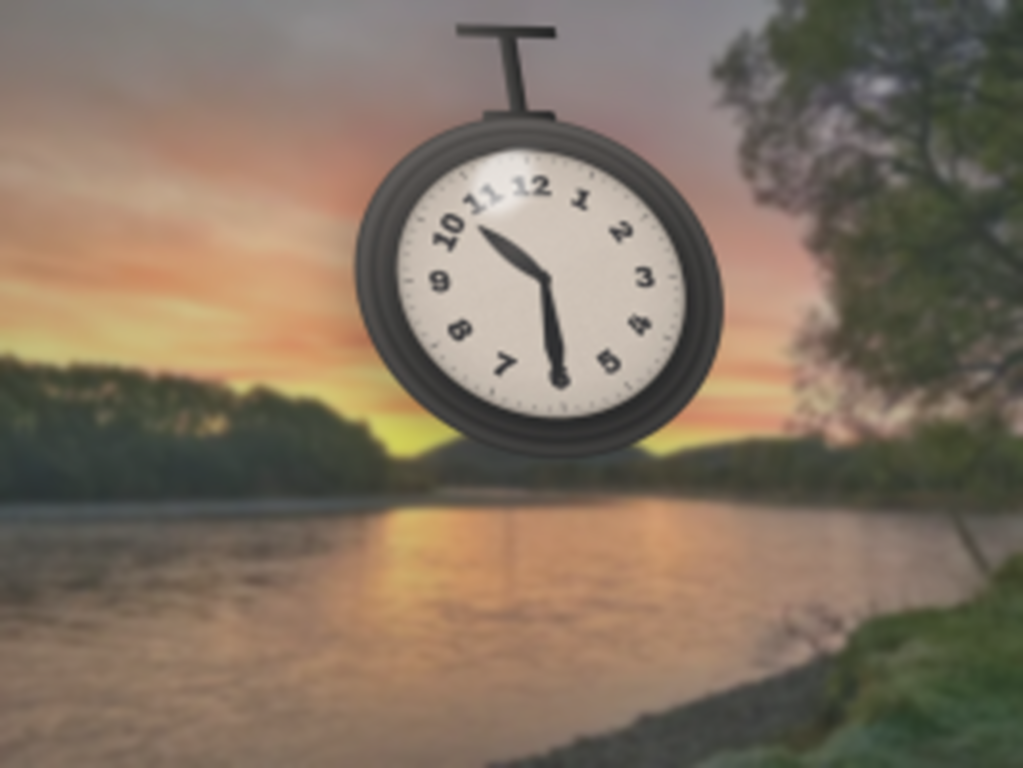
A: **10:30**
